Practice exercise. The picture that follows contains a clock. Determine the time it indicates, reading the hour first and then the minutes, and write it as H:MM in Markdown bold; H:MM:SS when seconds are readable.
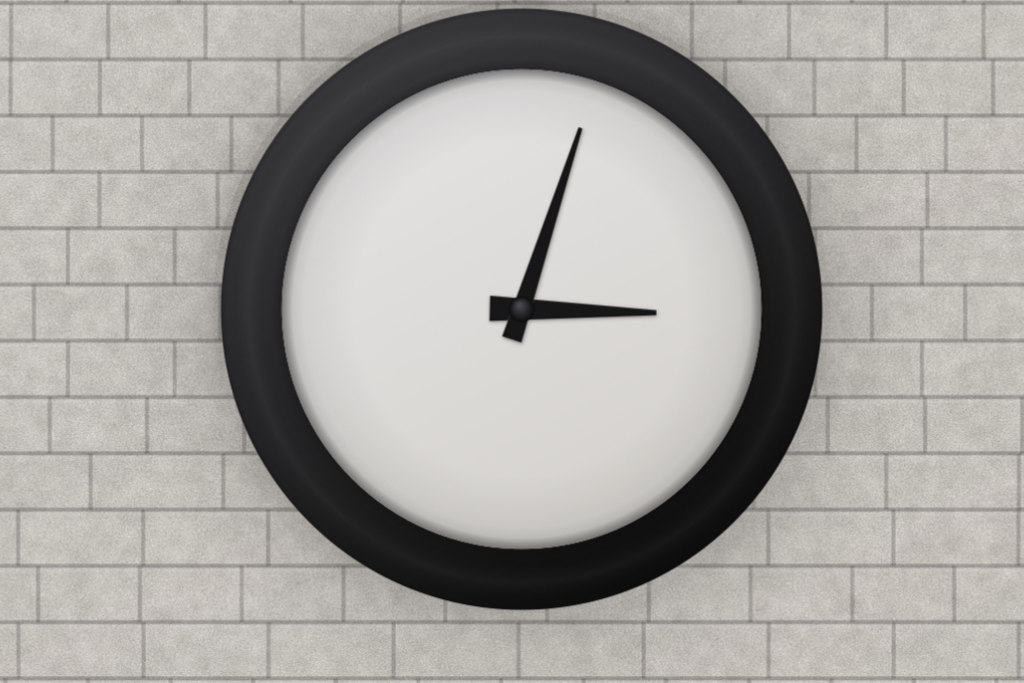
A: **3:03**
